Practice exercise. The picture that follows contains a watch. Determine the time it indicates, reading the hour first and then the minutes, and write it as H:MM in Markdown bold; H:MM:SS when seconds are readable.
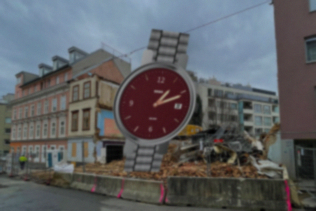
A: **1:11**
